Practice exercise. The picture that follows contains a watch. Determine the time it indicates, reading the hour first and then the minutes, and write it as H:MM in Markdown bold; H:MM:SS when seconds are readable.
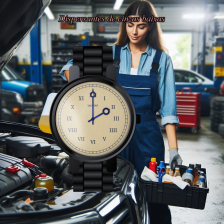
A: **2:00**
